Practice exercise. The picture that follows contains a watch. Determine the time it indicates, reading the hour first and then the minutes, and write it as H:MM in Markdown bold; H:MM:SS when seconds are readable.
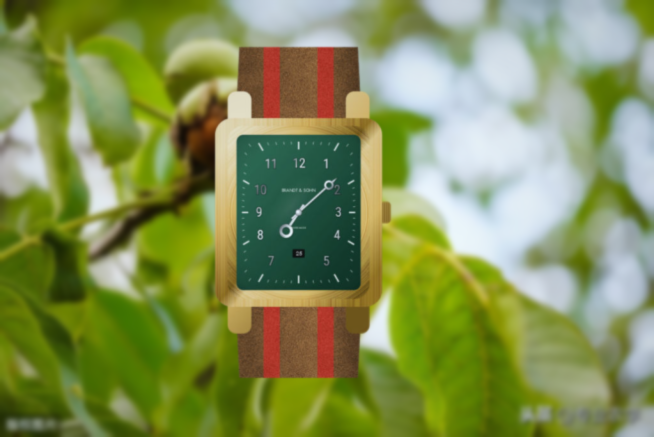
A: **7:08**
